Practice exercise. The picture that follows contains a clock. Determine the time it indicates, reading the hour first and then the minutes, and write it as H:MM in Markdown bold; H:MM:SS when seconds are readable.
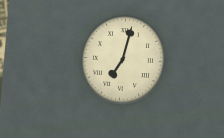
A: **7:02**
